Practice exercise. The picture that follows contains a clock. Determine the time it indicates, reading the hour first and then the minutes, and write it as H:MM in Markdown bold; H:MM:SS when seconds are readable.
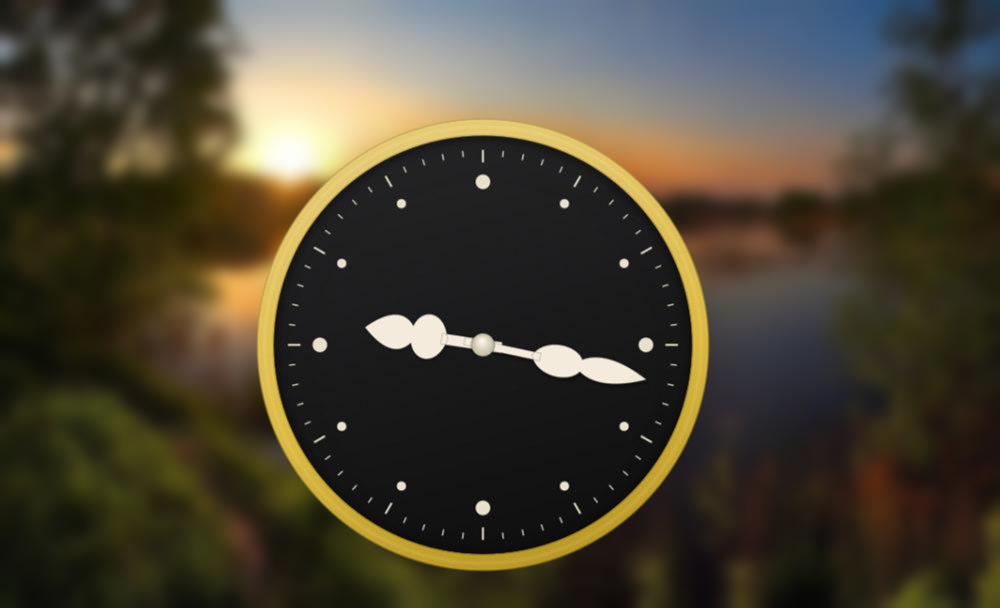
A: **9:17**
